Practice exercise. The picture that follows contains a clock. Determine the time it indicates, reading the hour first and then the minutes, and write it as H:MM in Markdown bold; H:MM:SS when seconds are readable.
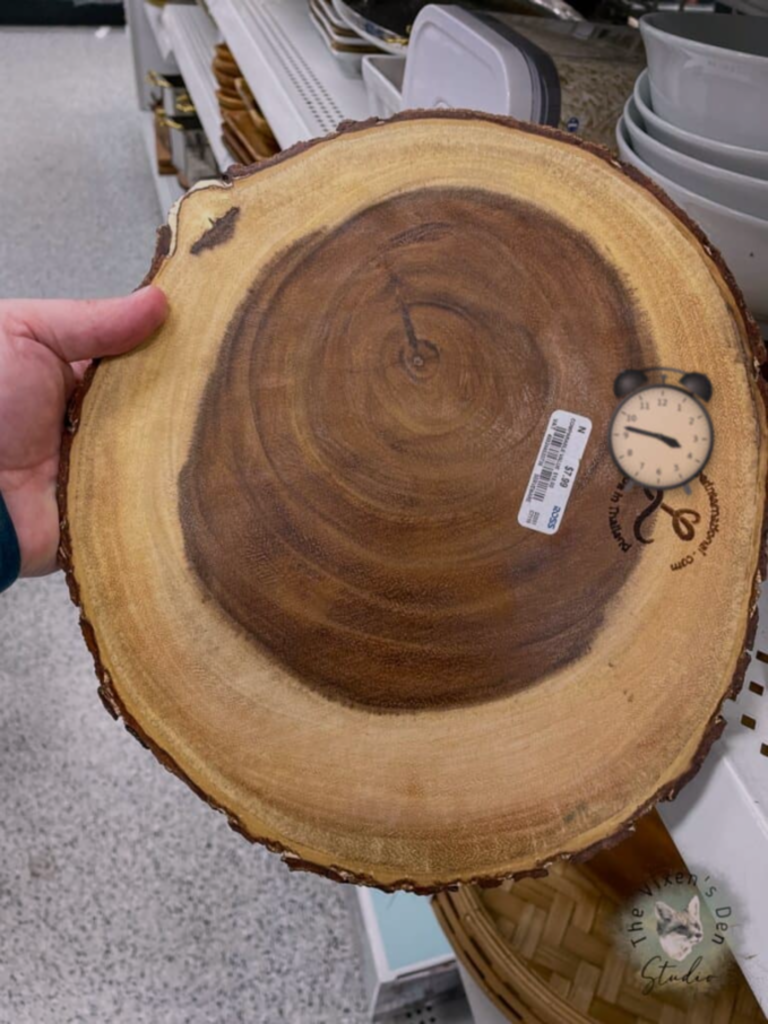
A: **3:47**
